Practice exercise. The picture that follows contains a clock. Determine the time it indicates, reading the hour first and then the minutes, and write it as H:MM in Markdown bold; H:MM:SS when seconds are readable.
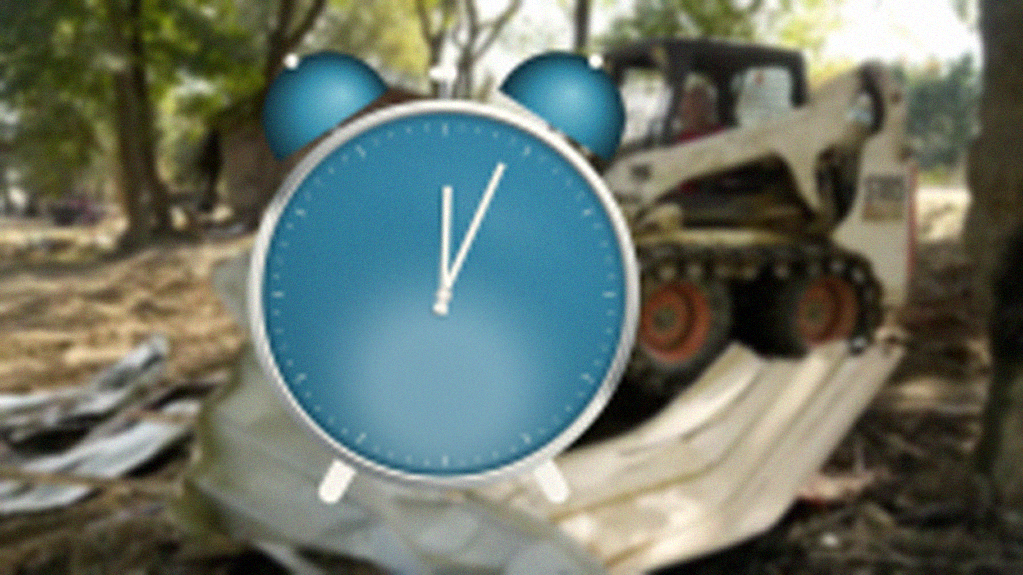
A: **12:04**
